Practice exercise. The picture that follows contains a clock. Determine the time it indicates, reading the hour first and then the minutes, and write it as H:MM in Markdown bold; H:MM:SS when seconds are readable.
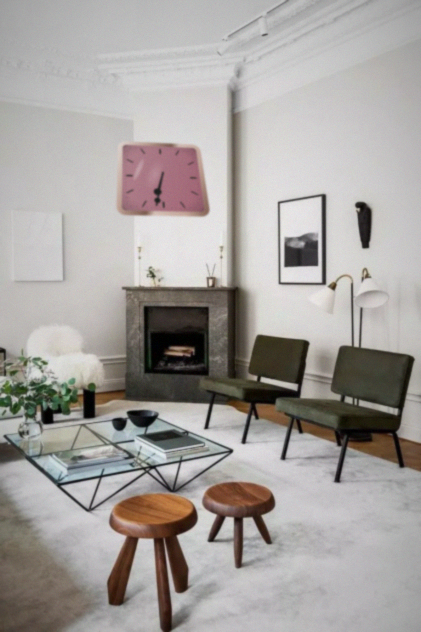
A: **6:32**
